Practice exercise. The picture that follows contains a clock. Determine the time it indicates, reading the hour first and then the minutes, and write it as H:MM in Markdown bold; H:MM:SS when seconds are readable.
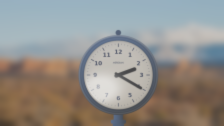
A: **2:20**
